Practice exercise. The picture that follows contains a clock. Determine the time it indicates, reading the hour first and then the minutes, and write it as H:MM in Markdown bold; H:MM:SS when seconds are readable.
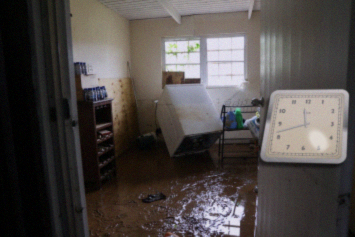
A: **11:42**
